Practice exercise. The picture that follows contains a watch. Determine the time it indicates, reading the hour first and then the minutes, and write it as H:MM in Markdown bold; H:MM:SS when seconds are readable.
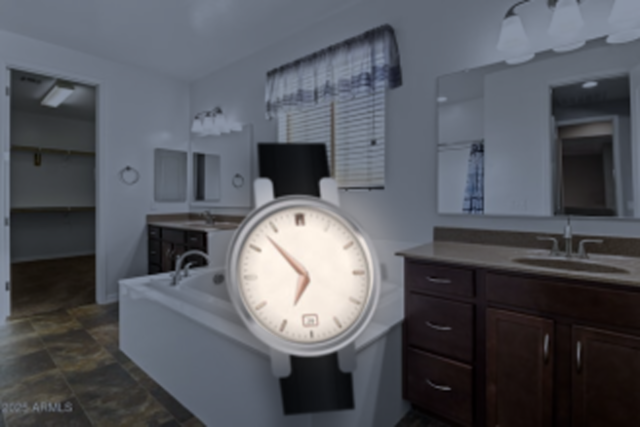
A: **6:53**
